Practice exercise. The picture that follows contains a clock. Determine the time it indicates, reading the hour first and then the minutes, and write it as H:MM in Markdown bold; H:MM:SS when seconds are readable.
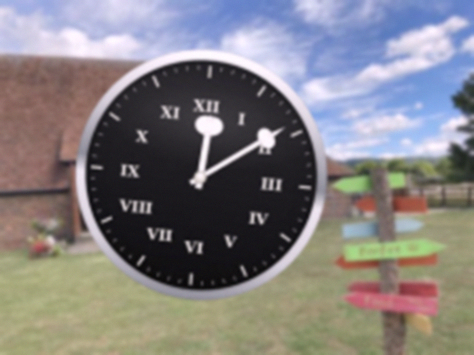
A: **12:09**
